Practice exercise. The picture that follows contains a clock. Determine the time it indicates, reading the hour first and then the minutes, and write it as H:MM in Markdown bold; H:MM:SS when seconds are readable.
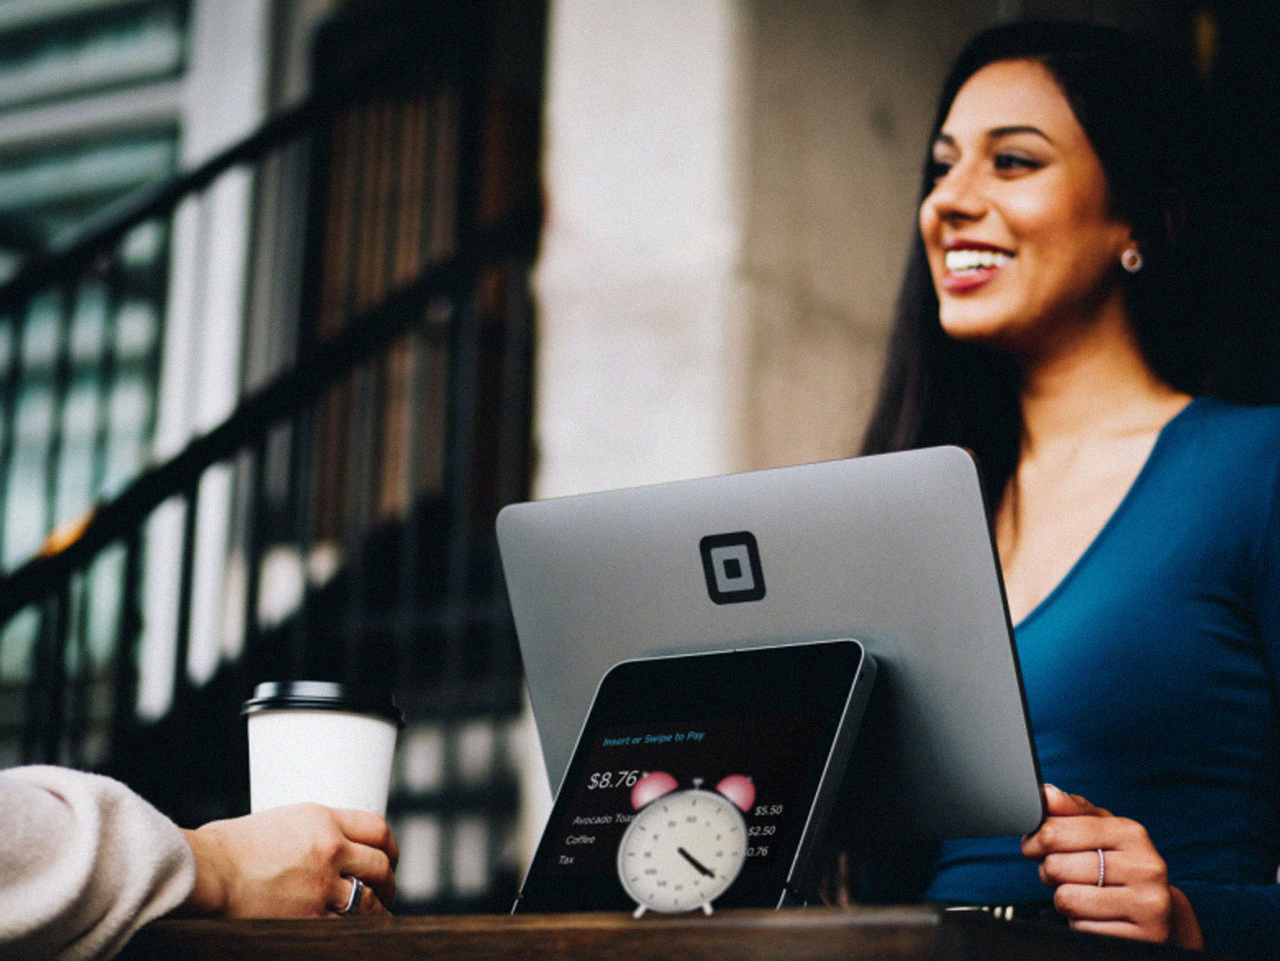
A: **4:21**
